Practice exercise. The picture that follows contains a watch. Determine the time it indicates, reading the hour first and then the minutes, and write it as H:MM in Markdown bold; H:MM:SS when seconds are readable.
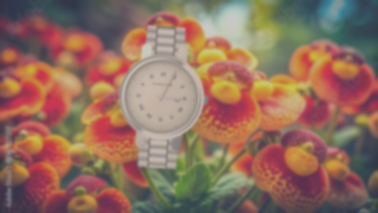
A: **3:04**
